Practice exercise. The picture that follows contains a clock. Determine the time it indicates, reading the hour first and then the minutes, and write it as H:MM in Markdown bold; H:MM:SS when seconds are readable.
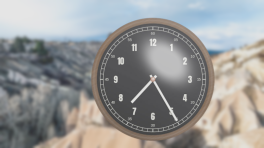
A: **7:25**
